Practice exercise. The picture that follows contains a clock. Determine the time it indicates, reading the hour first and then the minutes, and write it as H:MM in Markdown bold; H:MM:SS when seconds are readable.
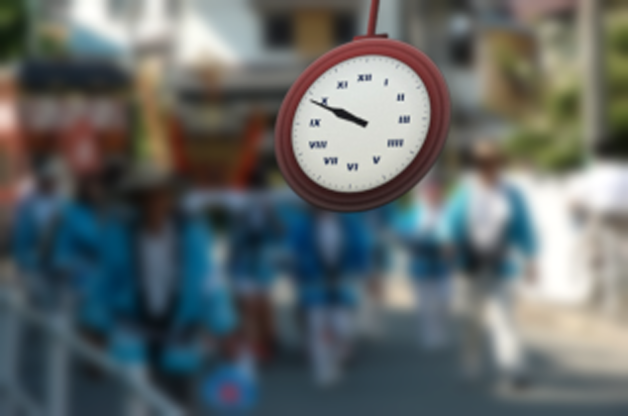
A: **9:49**
